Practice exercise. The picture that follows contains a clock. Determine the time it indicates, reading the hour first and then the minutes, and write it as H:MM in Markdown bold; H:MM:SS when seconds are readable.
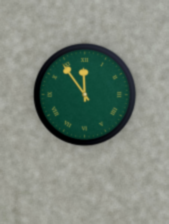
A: **11:54**
